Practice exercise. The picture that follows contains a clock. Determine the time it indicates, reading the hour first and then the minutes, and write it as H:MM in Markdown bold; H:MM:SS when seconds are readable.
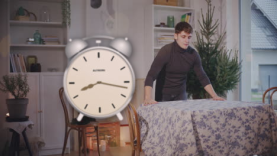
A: **8:17**
